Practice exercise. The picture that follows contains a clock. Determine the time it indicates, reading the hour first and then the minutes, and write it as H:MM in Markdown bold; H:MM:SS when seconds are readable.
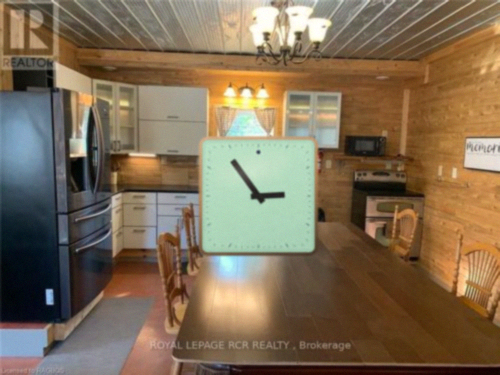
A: **2:54**
